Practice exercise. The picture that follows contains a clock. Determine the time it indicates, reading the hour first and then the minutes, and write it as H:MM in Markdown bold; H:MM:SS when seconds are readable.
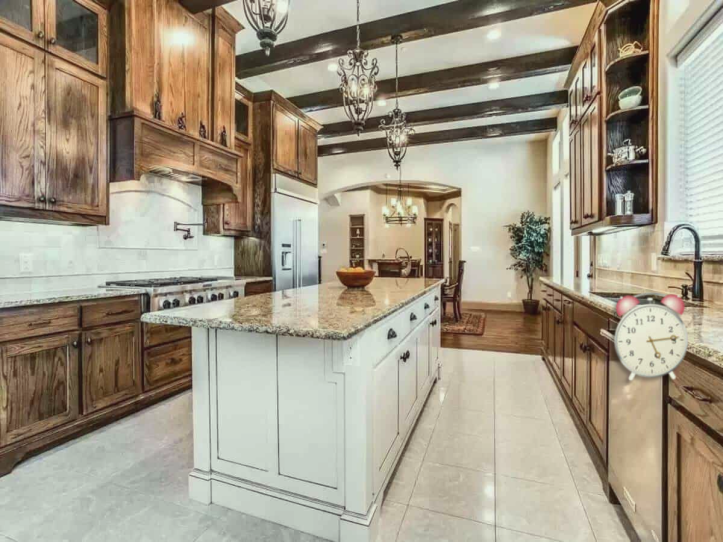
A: **5:14**
